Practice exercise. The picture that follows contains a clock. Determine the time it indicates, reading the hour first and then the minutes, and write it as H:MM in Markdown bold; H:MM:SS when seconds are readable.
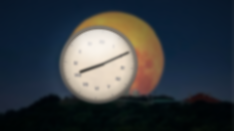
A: **8:10**
